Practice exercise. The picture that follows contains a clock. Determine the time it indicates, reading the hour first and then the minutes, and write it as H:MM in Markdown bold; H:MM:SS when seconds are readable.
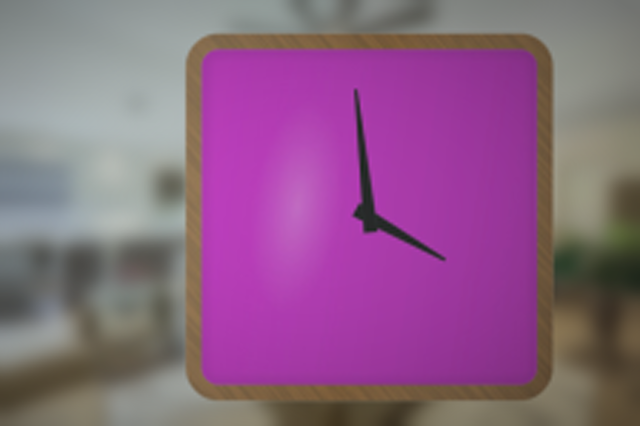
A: **3:59**
